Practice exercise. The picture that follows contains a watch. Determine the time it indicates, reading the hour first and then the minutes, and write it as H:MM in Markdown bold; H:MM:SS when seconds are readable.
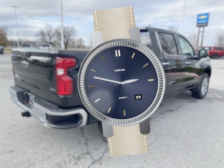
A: **2:48**
